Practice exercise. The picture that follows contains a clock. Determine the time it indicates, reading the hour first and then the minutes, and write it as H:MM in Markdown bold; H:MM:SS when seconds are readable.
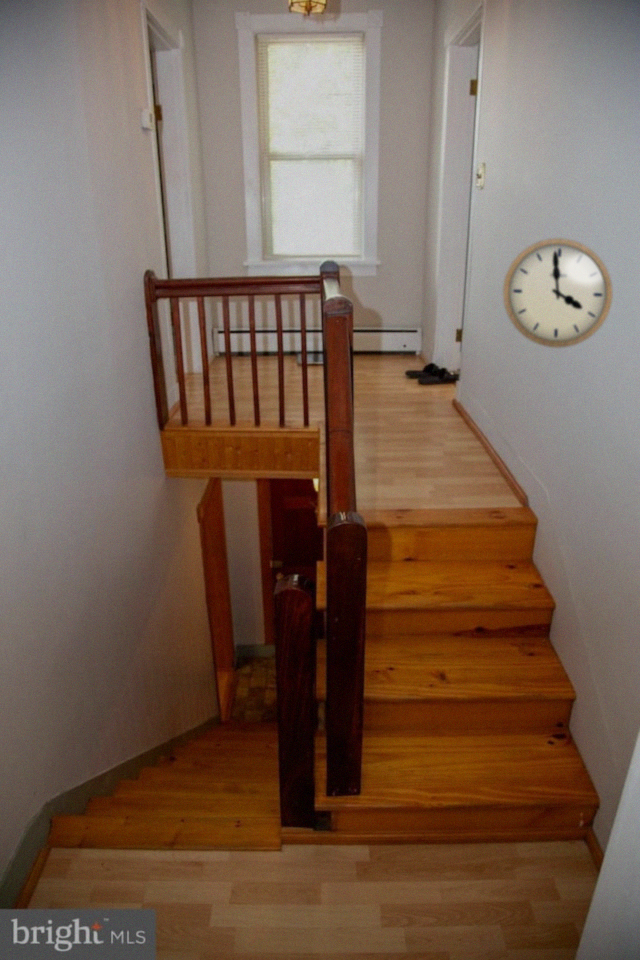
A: **3:59**
